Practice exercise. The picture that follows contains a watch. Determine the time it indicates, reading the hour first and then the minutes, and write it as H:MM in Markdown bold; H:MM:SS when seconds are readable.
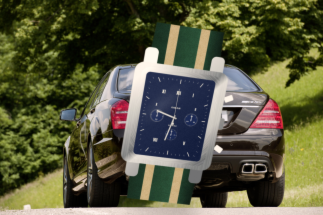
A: **9:32**
